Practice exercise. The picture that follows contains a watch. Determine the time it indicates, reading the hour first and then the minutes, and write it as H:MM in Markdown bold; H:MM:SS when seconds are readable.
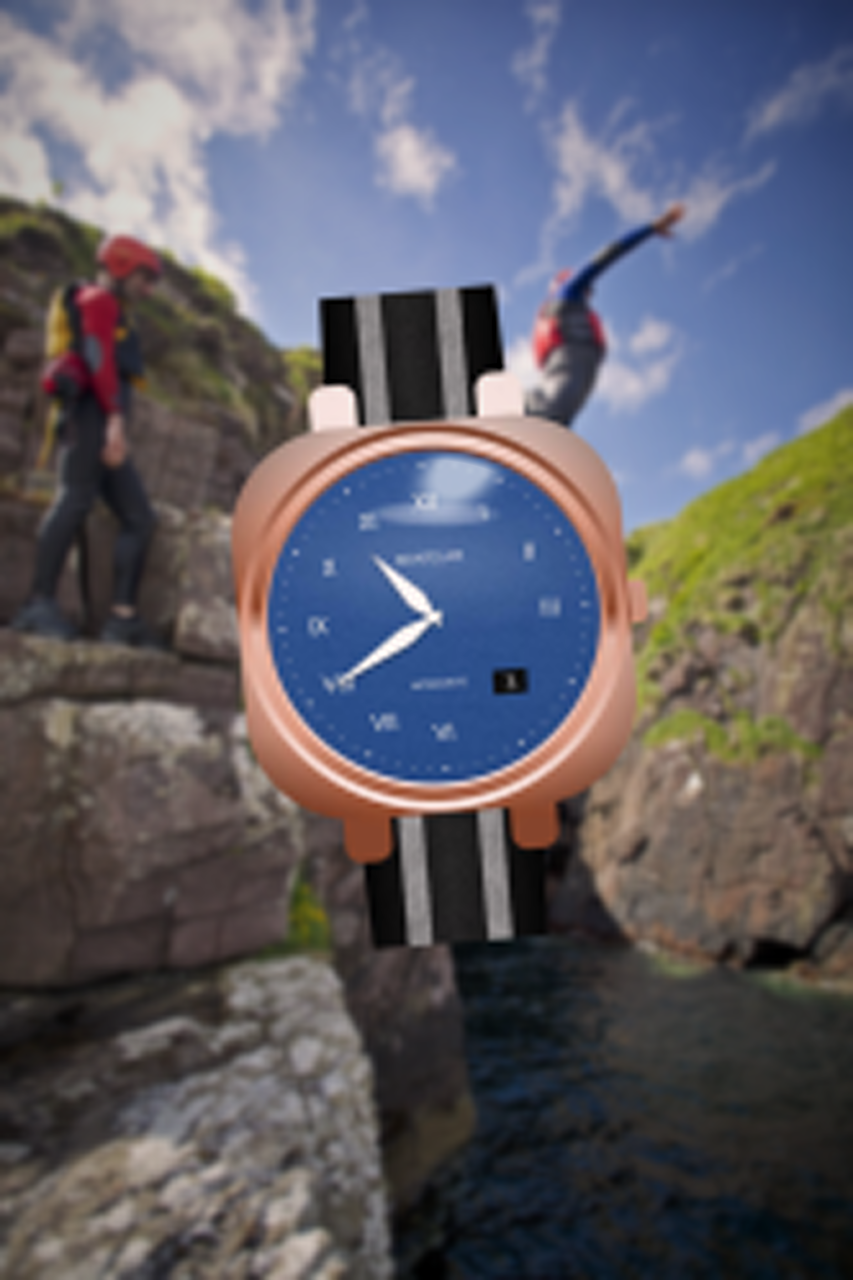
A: **10:40**
